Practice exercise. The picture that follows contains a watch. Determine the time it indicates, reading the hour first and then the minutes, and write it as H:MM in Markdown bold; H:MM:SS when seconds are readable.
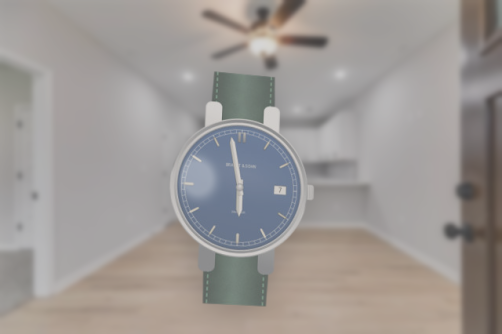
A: **5:58**
